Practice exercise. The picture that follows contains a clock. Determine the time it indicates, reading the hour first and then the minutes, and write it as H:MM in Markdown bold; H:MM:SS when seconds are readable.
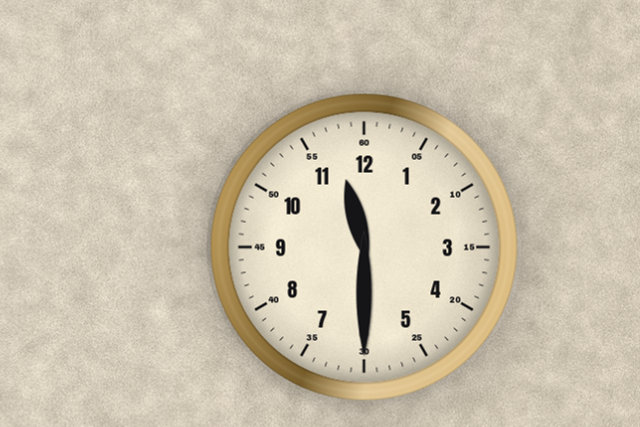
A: **11:30**
